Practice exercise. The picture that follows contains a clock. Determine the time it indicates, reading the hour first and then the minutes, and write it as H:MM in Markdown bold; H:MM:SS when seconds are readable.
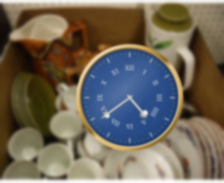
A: **4:39**
